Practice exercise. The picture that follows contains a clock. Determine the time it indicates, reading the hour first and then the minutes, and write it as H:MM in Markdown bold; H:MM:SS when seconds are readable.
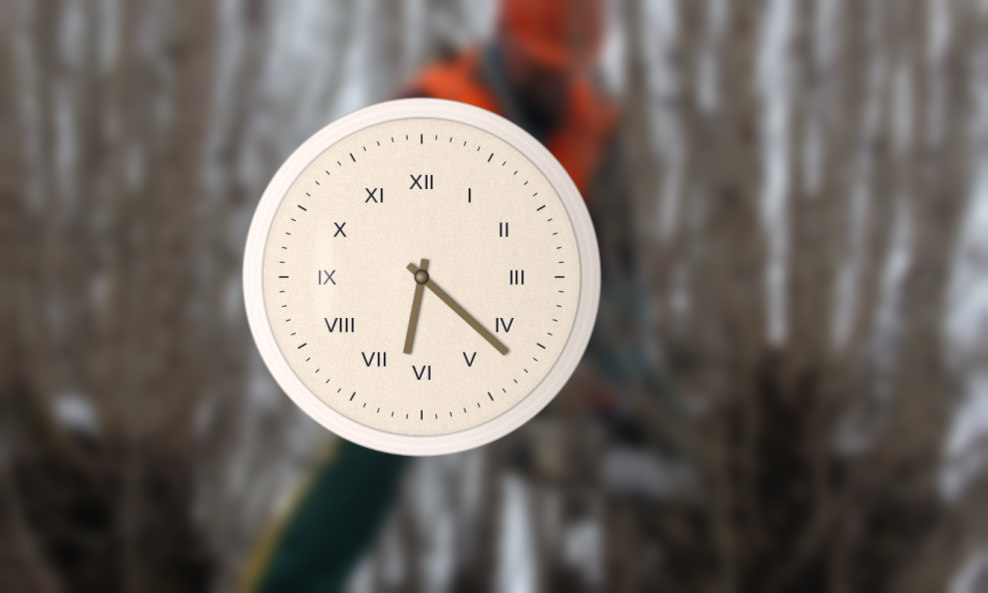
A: **6:22**
